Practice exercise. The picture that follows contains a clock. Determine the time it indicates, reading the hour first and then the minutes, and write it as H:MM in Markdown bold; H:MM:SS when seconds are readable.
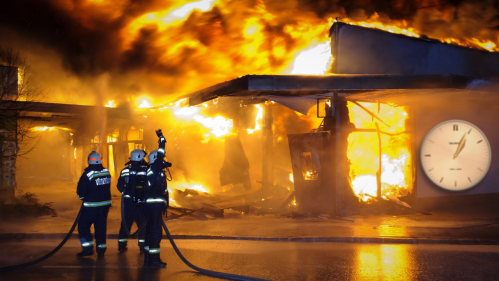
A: **1:04**
